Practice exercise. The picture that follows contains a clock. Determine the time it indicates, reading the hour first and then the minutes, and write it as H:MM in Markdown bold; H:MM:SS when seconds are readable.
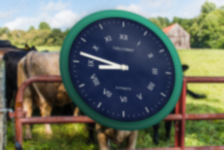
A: **8:47**
